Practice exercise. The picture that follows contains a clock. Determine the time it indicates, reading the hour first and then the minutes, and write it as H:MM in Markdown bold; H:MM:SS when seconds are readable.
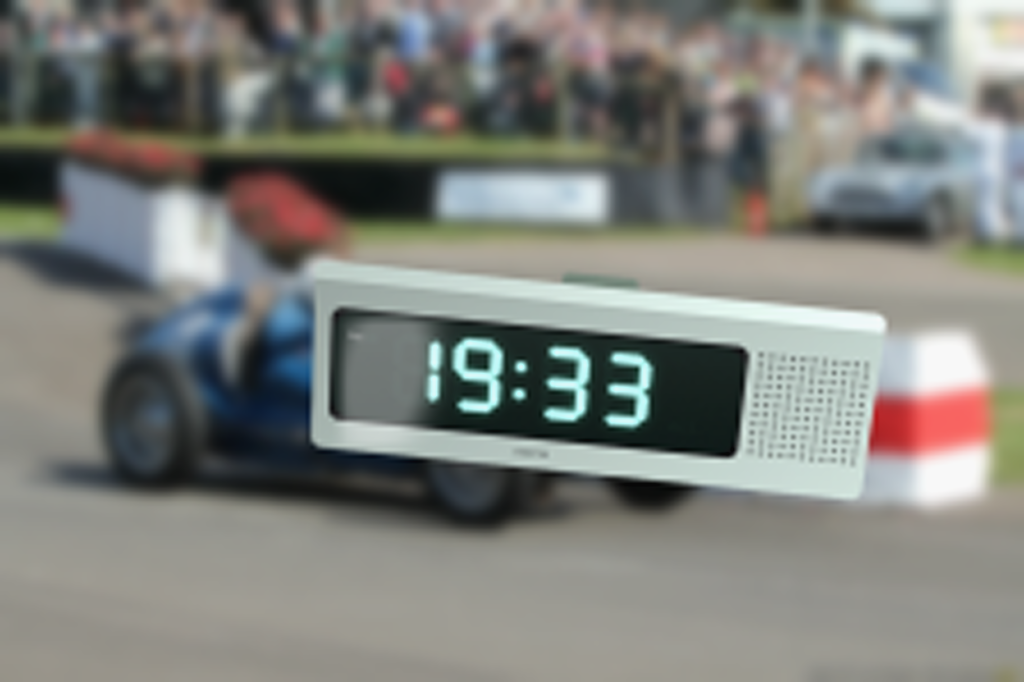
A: **19:33**
